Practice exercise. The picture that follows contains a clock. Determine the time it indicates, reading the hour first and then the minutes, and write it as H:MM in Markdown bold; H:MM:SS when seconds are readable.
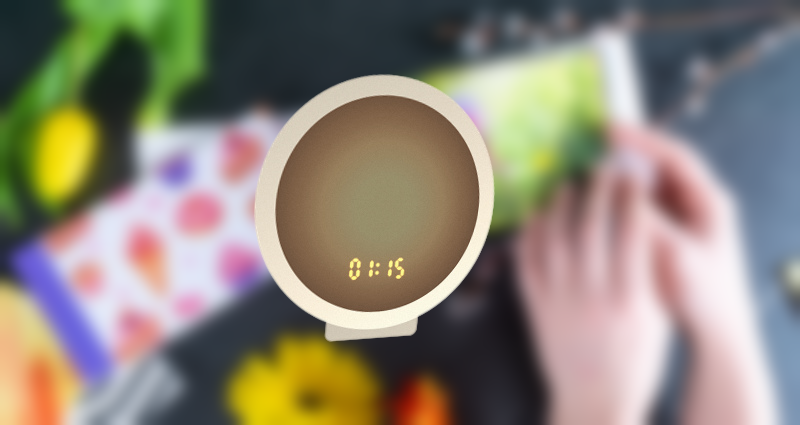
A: **1:15**
